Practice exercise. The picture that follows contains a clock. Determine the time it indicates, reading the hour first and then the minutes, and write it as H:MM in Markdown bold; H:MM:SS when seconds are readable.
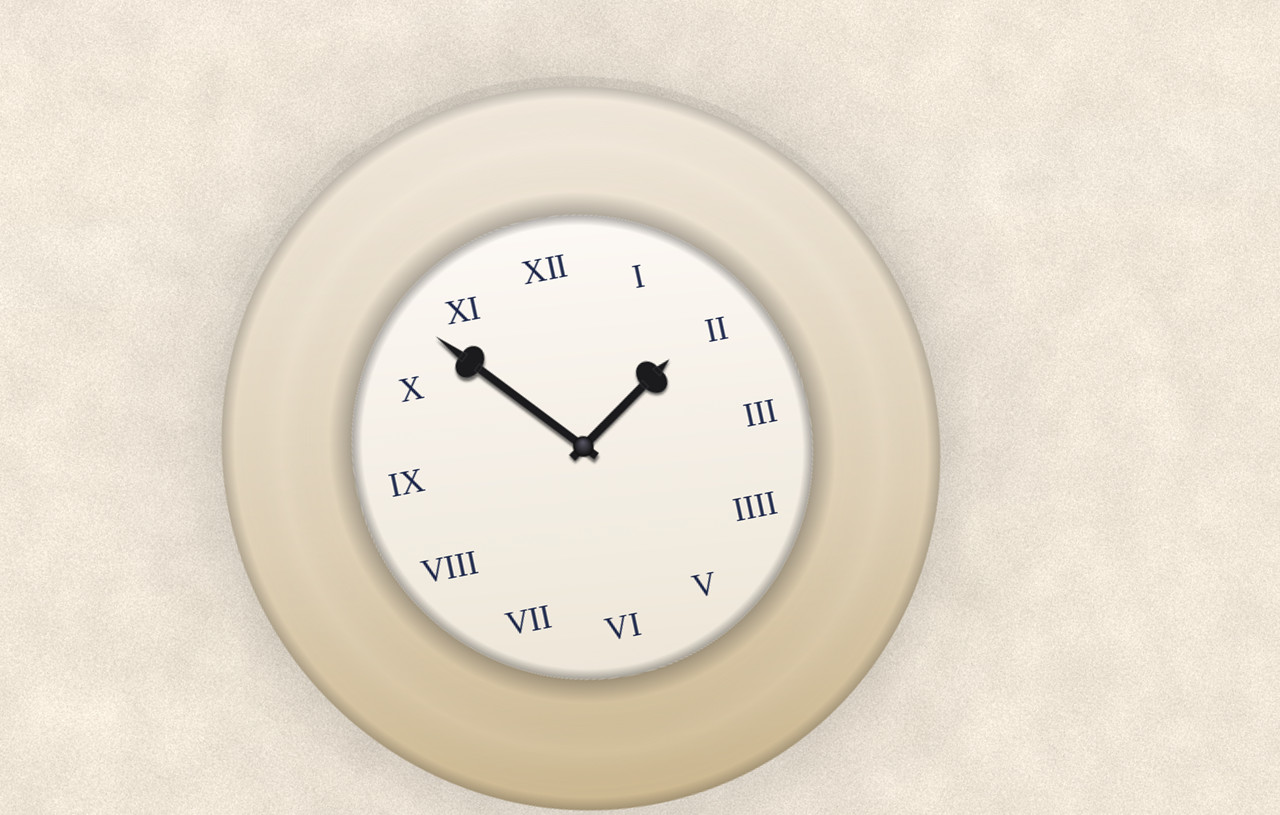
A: **1:53**
